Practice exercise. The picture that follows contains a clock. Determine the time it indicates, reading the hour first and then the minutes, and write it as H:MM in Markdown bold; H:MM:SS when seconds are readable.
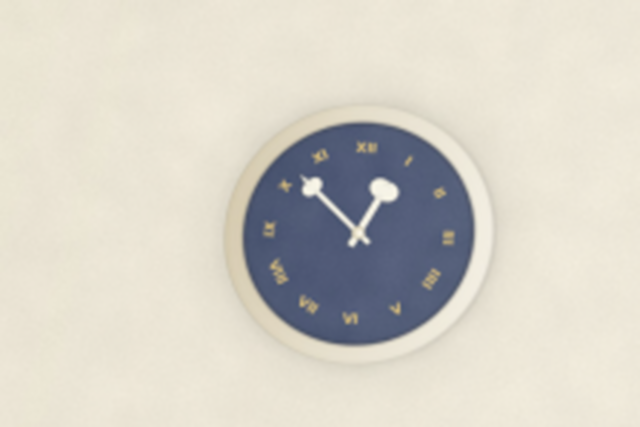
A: **12:52**
